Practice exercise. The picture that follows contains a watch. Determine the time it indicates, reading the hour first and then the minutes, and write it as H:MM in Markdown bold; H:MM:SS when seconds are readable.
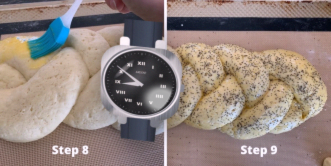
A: **8:51**
